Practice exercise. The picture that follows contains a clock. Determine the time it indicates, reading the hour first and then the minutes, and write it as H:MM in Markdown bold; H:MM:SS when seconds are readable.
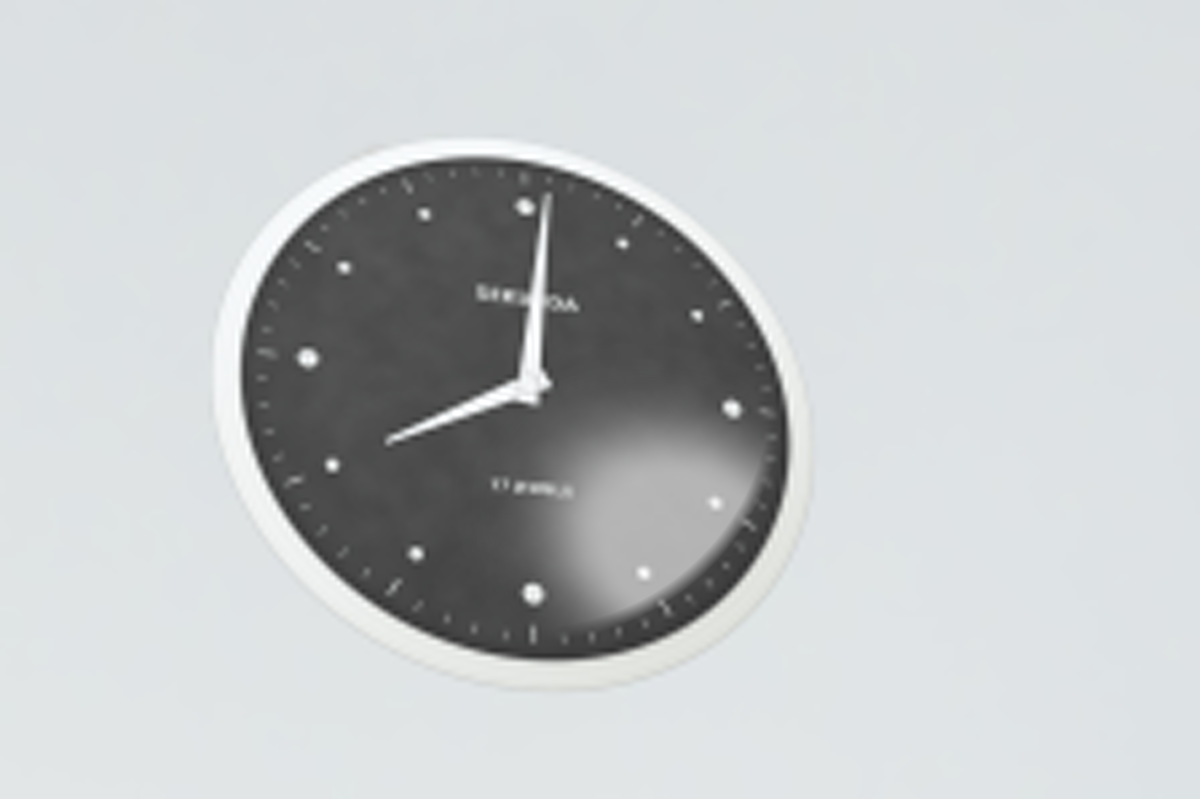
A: **8:01**
